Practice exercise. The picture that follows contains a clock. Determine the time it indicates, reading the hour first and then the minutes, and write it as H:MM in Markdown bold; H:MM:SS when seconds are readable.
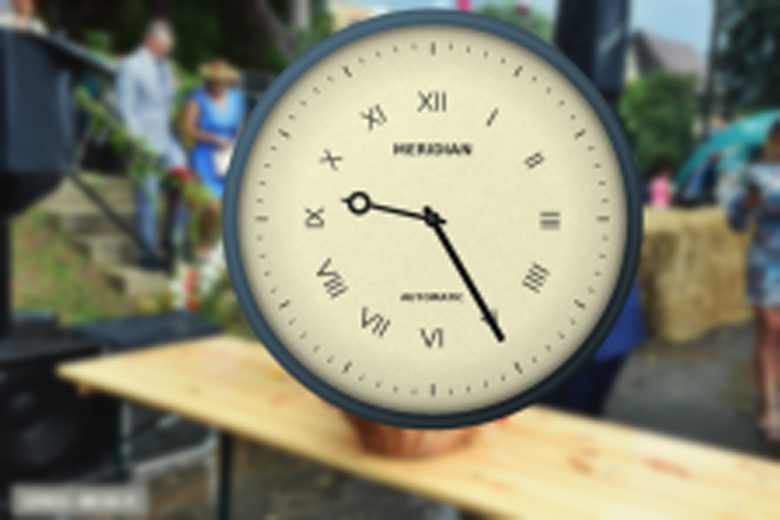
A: **9:25**
